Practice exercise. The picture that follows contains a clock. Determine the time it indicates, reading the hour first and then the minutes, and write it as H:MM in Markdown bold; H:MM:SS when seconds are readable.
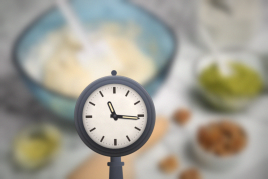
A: **11:16**
